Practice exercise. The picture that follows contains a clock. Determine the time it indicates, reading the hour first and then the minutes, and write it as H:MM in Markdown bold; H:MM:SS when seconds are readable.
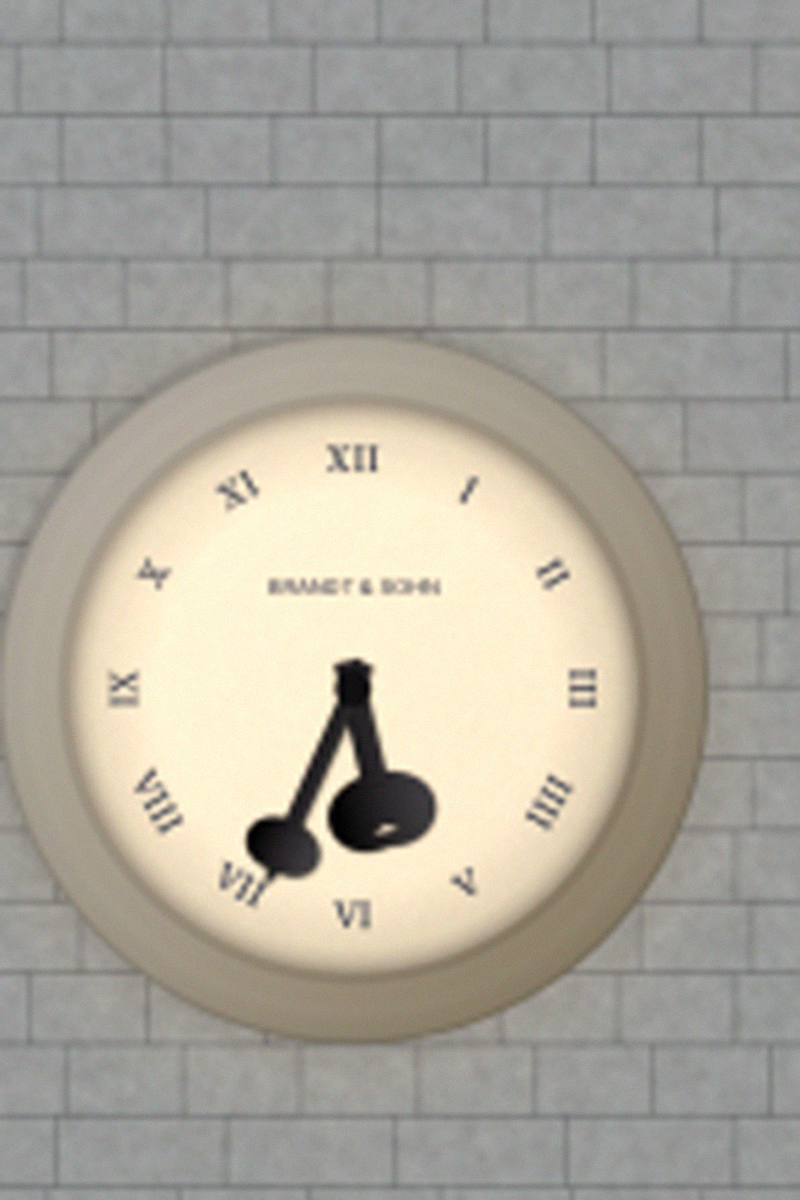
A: **5:34**
